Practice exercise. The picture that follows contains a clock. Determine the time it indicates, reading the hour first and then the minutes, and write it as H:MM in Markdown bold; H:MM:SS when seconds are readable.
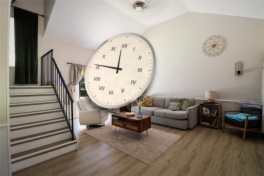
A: **11:46**
